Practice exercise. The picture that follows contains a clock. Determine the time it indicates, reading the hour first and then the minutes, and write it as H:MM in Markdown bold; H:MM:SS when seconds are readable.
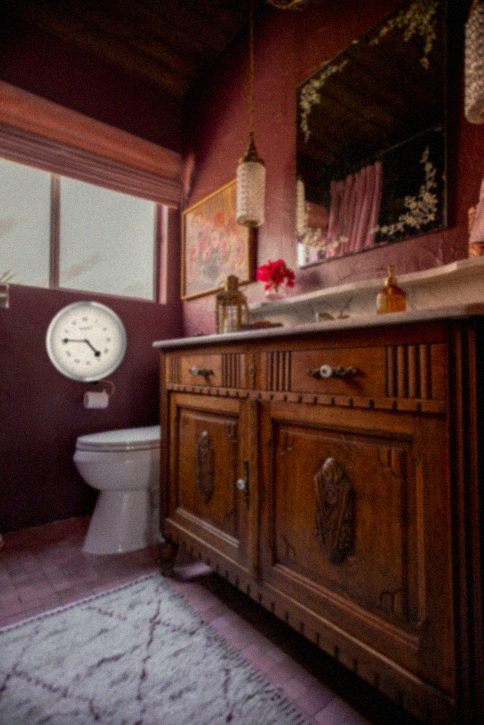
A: **4:46**
